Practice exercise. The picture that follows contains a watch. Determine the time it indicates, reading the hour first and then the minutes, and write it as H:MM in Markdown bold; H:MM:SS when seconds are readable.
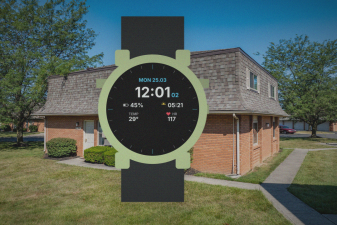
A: **12:01**
